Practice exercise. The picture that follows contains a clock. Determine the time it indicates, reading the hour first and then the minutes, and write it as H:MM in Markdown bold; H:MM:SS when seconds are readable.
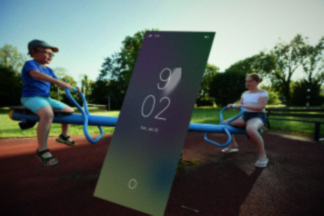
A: **9:02**
